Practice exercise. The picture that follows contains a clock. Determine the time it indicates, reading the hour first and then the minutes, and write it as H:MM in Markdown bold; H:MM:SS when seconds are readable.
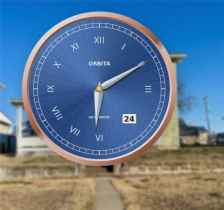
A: **6:10**
